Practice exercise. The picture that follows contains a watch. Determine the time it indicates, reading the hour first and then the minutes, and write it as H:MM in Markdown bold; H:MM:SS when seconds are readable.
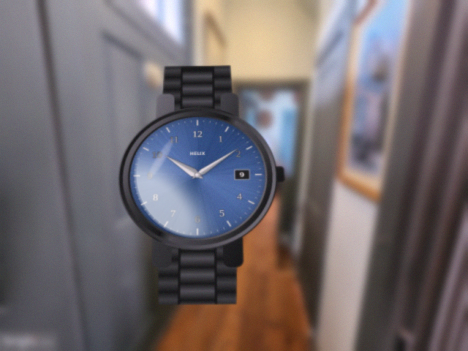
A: **10:09**
